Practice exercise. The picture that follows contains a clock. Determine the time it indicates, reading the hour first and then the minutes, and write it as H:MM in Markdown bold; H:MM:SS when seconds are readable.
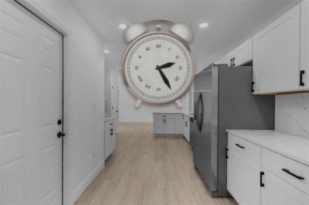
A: **2:25**
